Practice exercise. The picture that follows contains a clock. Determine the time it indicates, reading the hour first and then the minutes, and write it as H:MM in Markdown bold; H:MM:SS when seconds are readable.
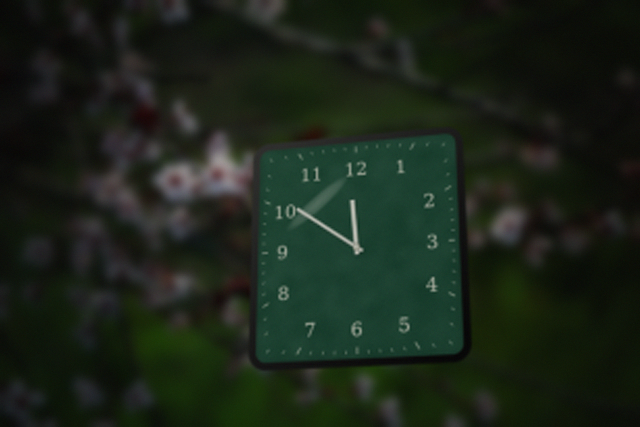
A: **11:51**
